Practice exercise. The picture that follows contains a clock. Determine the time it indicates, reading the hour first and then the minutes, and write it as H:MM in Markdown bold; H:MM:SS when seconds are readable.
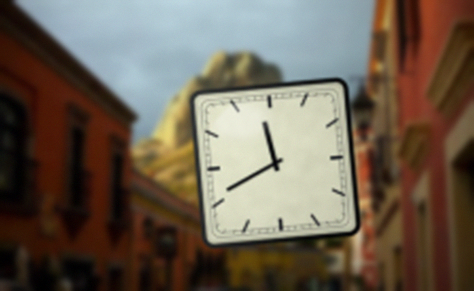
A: **11:41**
